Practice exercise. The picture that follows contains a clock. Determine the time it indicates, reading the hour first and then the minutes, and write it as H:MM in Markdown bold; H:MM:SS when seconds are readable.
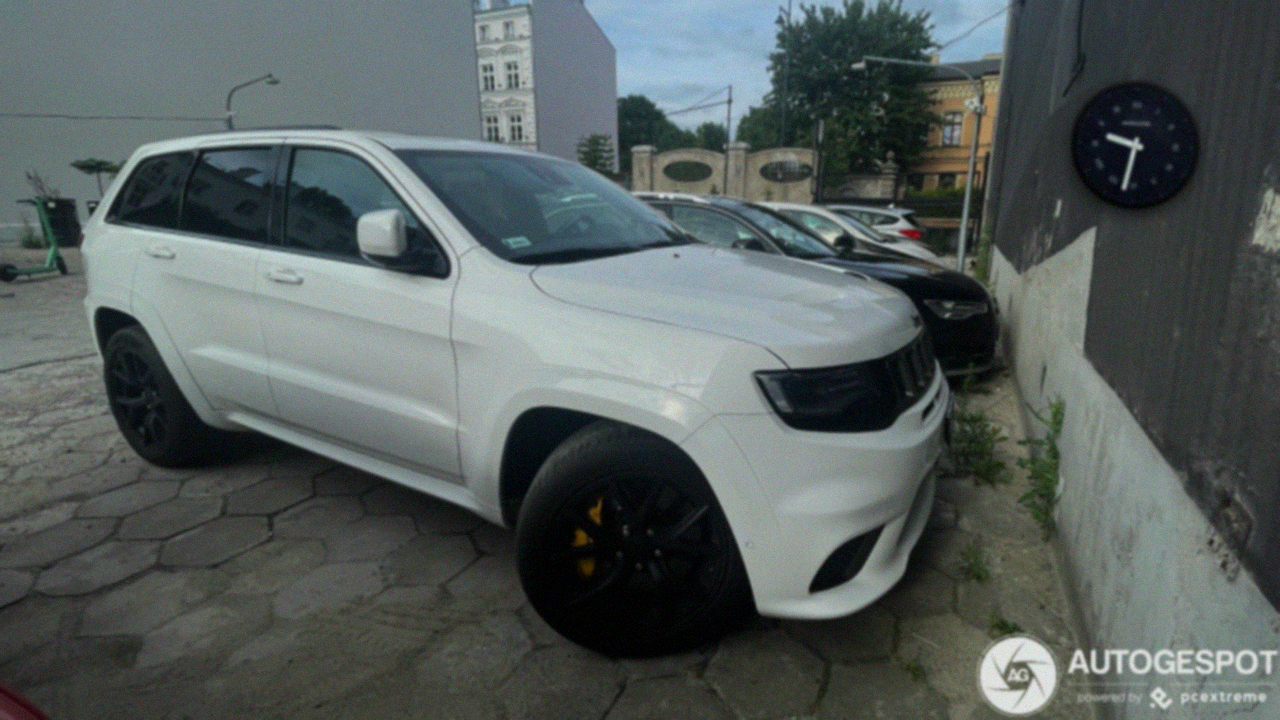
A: **9:32**
